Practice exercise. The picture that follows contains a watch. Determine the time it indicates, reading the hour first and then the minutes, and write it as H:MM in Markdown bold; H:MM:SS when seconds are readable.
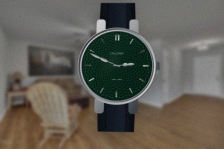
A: **2:49**
